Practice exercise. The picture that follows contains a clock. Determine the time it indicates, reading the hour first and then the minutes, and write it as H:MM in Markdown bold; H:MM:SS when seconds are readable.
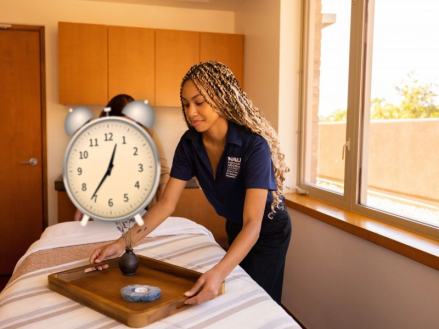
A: **12:36**
